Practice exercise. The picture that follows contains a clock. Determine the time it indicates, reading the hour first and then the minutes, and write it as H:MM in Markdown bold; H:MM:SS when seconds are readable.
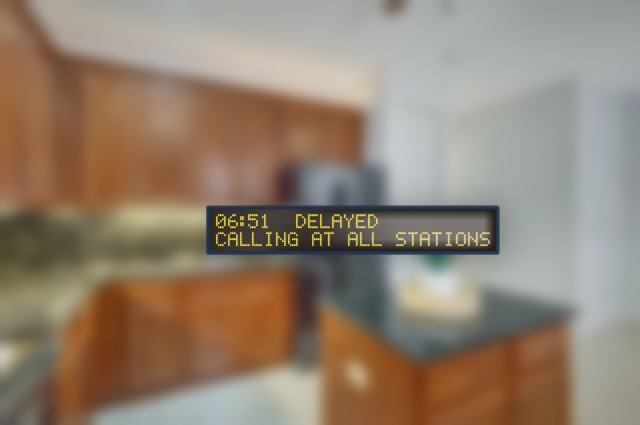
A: **6:51**
